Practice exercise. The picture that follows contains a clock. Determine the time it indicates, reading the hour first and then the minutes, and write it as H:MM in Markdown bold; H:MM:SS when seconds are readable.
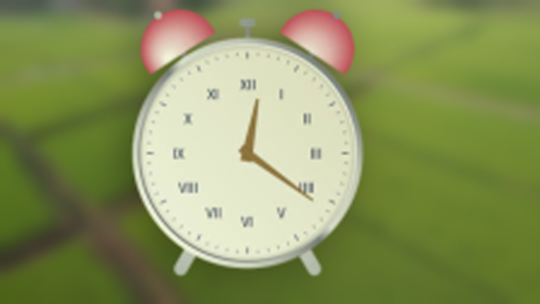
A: **12:21**
